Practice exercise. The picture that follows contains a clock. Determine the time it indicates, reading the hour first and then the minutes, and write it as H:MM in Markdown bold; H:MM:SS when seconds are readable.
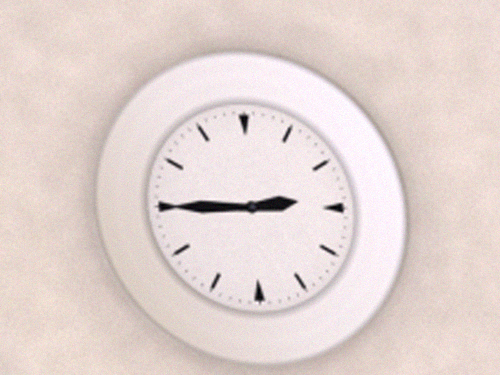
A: **2:45**
